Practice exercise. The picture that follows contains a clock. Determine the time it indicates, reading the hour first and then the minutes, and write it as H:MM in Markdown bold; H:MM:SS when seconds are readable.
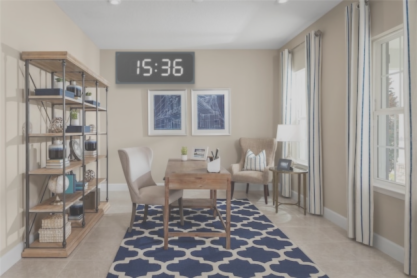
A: **15:36**
